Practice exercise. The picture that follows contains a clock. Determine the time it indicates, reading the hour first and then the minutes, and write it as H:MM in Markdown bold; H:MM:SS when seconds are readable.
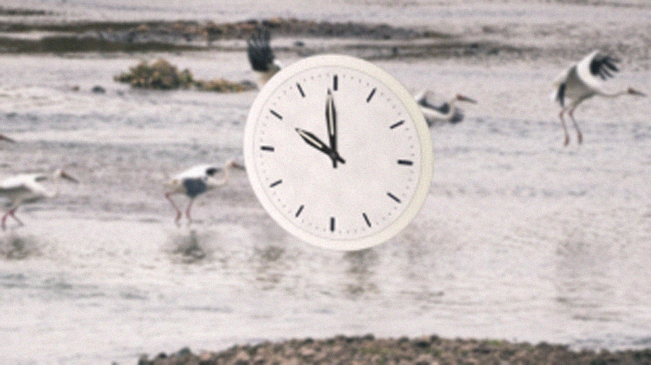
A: **9:59**
